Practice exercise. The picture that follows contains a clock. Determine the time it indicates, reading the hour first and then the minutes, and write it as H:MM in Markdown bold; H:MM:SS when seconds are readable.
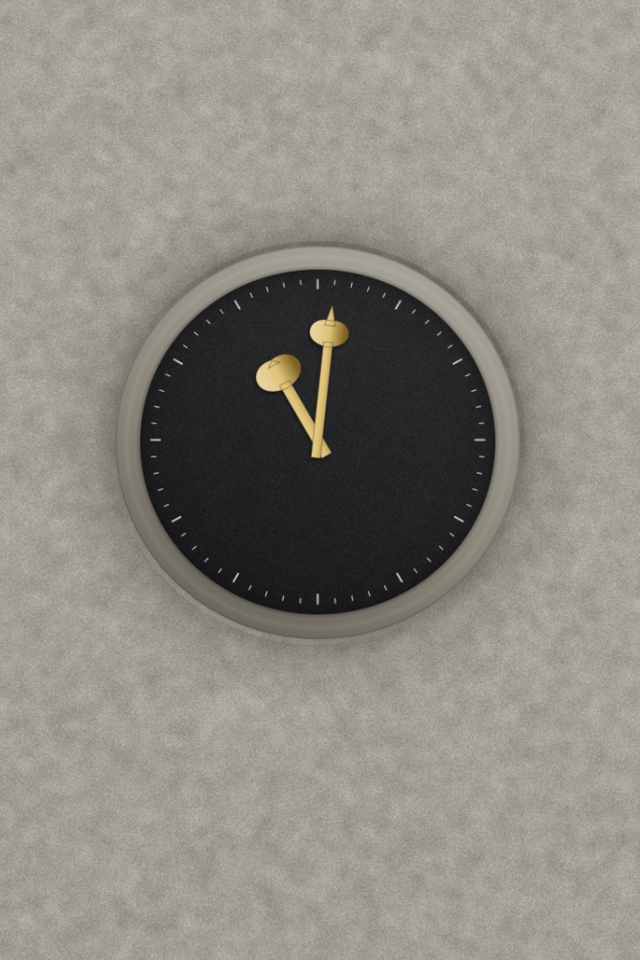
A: **11:01**
